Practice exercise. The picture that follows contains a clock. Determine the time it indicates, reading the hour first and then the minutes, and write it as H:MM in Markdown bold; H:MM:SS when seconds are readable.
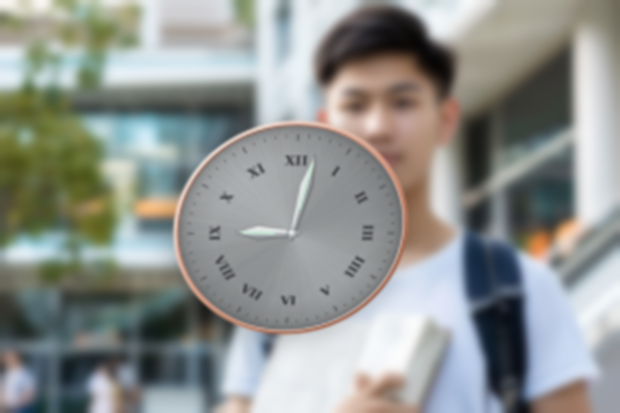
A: **9:02**
